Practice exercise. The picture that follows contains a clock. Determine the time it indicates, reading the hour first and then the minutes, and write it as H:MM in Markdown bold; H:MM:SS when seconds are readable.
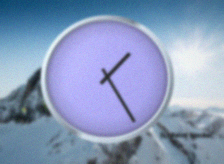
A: **1:25**
